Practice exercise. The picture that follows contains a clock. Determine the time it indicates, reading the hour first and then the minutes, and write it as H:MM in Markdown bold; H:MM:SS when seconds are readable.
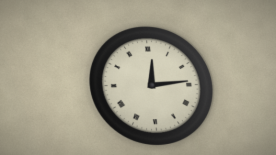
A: **12:14**
